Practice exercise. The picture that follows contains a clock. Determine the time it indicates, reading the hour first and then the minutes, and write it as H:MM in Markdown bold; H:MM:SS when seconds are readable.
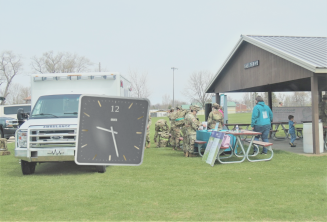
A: **9:27**
